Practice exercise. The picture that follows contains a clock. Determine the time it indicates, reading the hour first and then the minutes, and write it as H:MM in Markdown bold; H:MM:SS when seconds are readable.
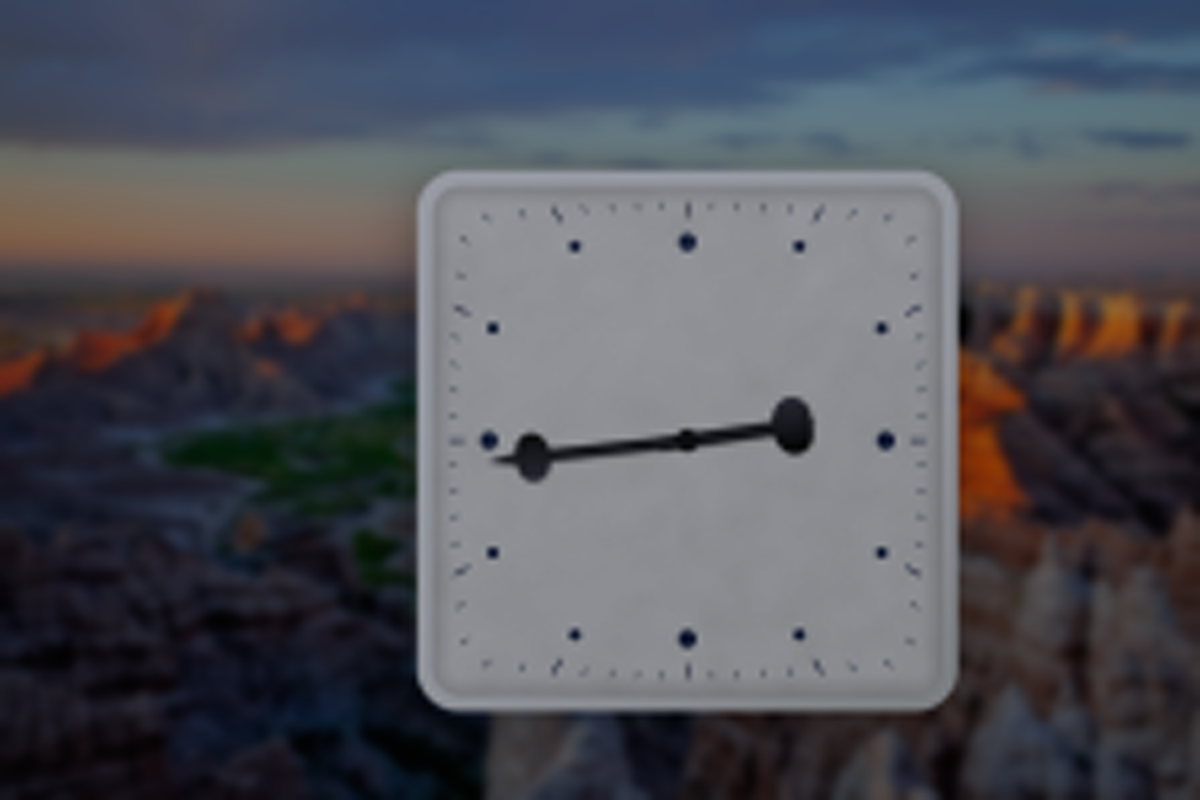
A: **2:44**
